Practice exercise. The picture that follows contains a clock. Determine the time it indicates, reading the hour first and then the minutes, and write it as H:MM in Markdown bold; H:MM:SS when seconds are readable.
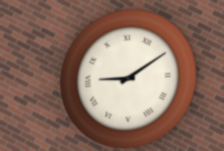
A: **8:05**
